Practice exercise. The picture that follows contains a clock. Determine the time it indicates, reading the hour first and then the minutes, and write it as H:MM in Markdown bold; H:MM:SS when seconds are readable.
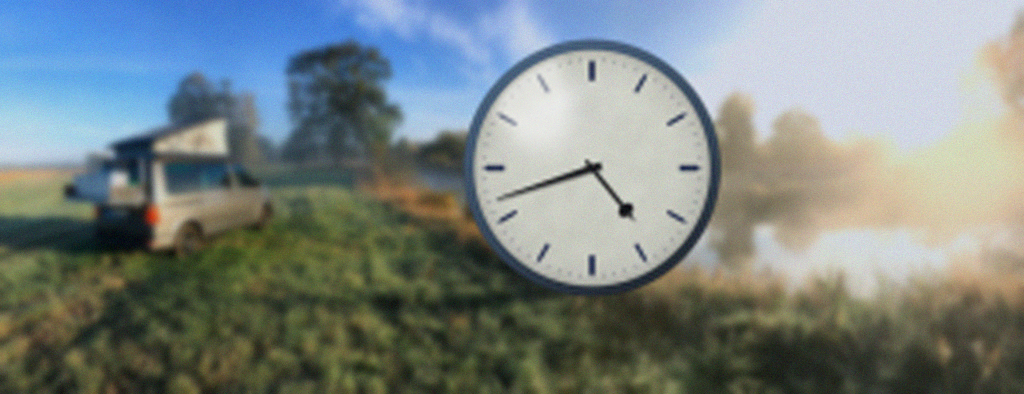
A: **4:42**
